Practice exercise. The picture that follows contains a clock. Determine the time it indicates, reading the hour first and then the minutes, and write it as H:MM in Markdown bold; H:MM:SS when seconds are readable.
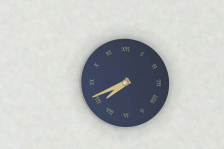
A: **7:41**
